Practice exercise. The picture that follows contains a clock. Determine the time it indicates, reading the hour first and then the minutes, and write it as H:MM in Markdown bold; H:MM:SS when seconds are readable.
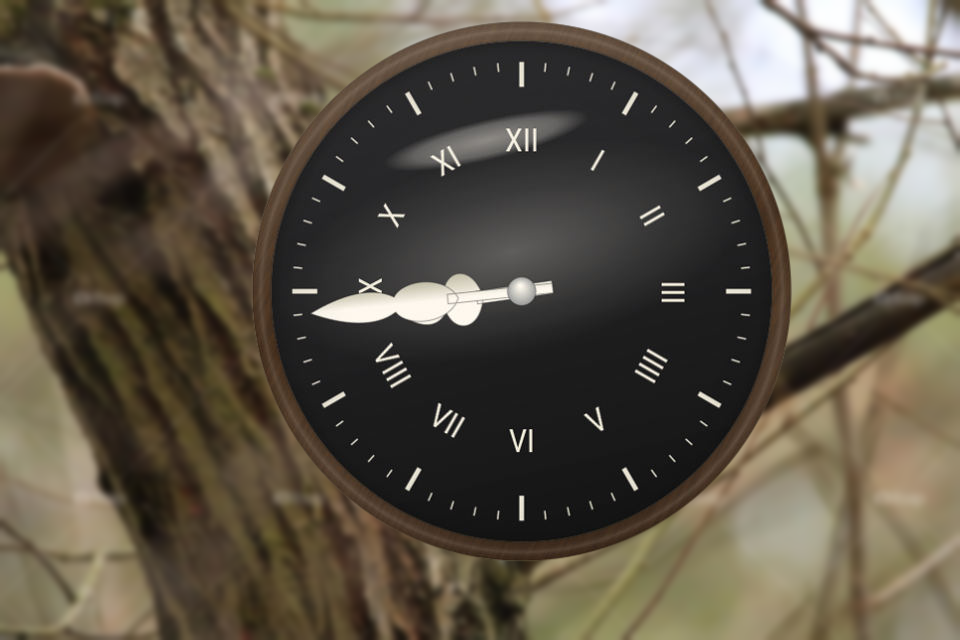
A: **8:44**
